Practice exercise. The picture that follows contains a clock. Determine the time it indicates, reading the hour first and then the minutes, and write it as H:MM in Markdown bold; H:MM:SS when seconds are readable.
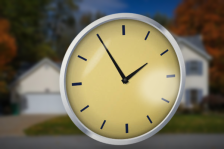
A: **1:55**
